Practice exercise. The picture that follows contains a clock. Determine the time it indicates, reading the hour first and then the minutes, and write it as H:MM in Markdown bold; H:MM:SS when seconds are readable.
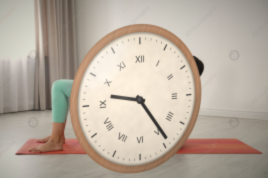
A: **9:24**
